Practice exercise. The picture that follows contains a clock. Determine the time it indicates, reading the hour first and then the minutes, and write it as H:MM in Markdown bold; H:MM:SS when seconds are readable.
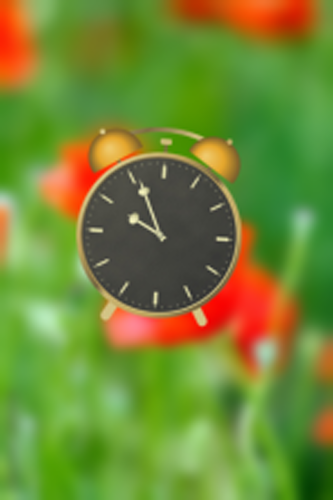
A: **9:56**
